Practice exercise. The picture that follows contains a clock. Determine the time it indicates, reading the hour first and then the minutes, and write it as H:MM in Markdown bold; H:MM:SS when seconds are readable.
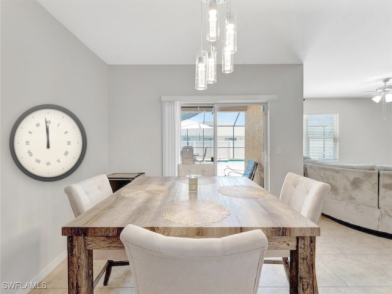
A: **11:59**
